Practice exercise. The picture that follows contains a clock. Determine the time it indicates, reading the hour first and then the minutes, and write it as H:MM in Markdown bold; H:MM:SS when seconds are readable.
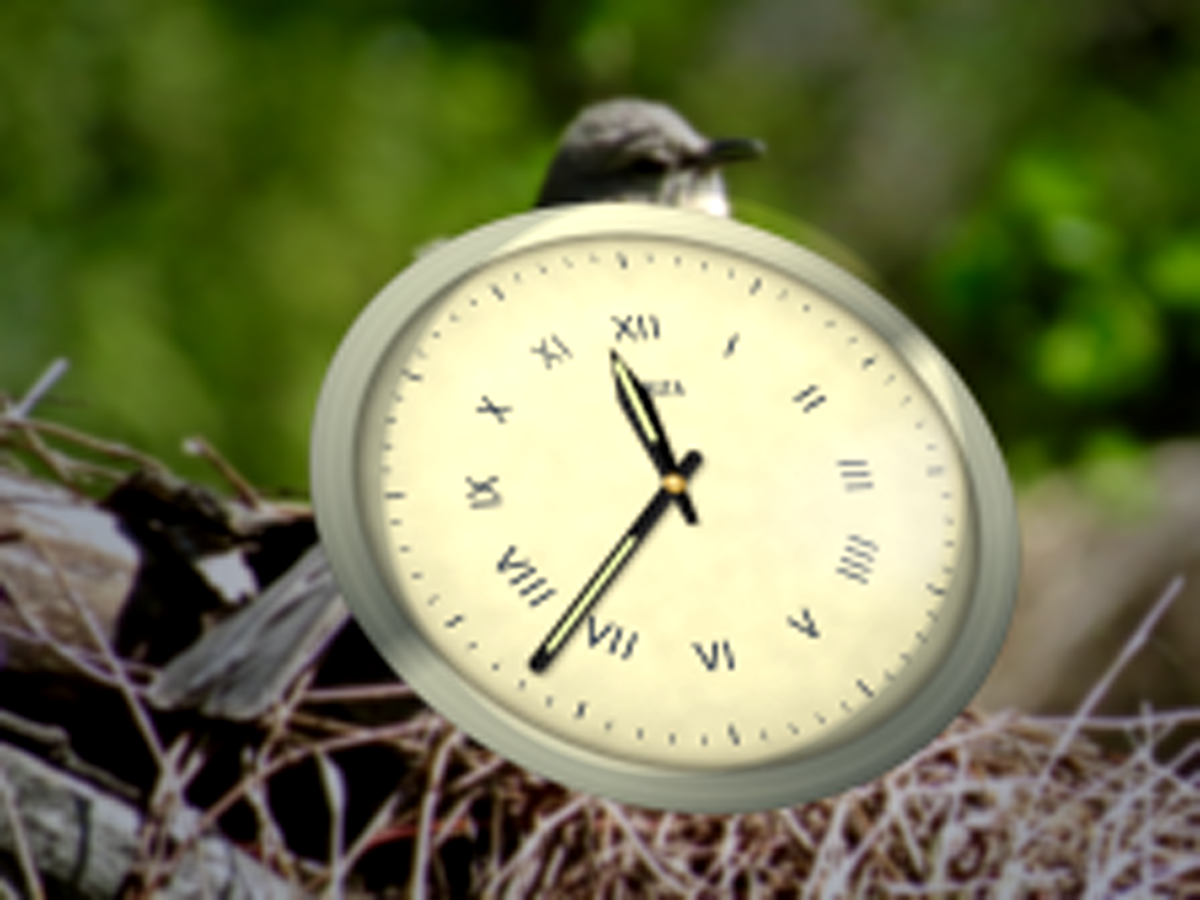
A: **11:37**
